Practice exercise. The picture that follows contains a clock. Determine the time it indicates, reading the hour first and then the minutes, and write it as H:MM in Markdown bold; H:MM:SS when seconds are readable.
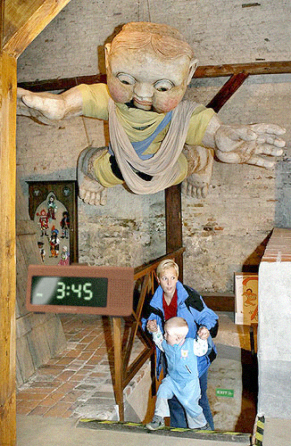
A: **3:45**
